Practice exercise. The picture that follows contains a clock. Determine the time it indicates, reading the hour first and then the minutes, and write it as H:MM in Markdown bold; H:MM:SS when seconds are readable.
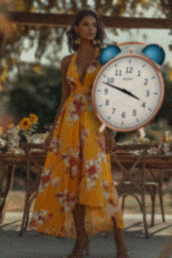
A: **3:48**
